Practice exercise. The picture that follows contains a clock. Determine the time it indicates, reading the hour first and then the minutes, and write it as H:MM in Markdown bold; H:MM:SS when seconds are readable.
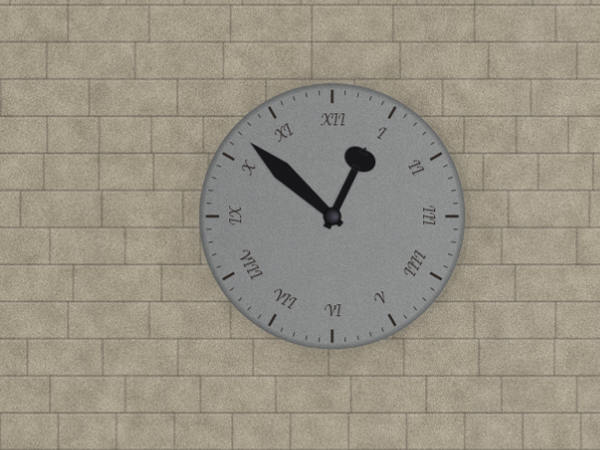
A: **12:52**
